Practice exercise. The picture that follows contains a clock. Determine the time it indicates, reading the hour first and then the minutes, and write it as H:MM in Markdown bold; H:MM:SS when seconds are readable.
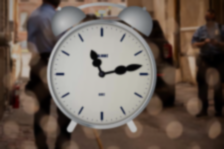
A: **11:13**
